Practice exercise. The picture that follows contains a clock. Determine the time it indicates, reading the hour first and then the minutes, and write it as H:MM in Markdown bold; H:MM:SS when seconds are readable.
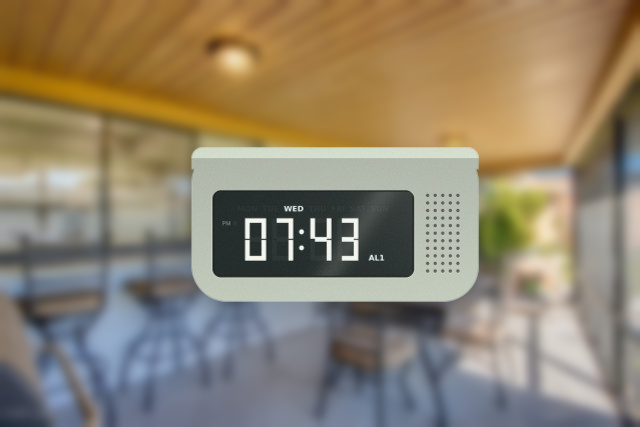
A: **7:43**
